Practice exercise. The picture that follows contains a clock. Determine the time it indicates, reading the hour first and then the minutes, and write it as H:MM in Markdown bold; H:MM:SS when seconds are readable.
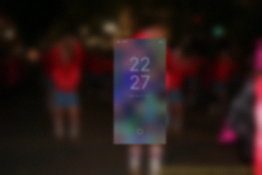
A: **22:27**
